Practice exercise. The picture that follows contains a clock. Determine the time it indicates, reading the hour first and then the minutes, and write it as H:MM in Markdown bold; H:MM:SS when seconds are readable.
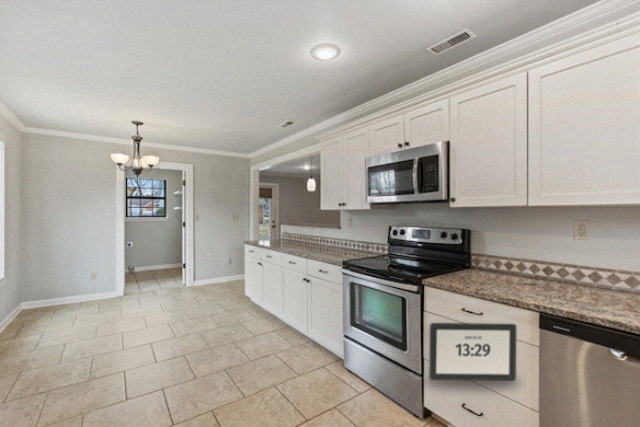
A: **13:29**
